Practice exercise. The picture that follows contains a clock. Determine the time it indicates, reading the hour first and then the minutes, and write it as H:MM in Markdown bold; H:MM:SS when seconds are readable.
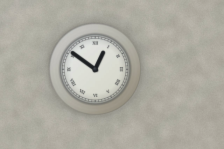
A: **12:51**
